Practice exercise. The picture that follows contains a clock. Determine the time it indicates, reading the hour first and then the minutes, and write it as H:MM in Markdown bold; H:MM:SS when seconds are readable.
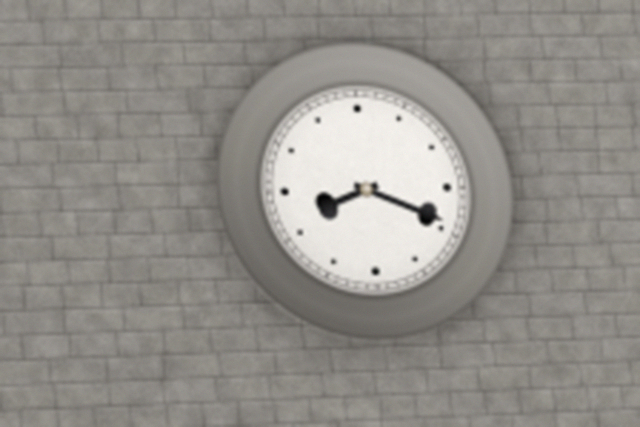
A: **8:19**
